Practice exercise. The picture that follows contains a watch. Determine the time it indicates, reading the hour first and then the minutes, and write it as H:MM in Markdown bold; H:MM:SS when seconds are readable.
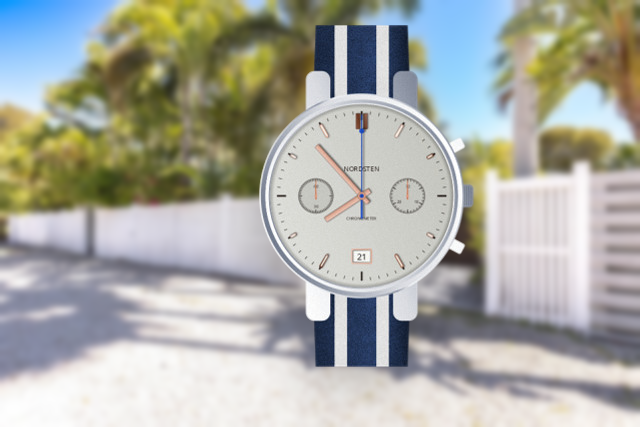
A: **7:53**
